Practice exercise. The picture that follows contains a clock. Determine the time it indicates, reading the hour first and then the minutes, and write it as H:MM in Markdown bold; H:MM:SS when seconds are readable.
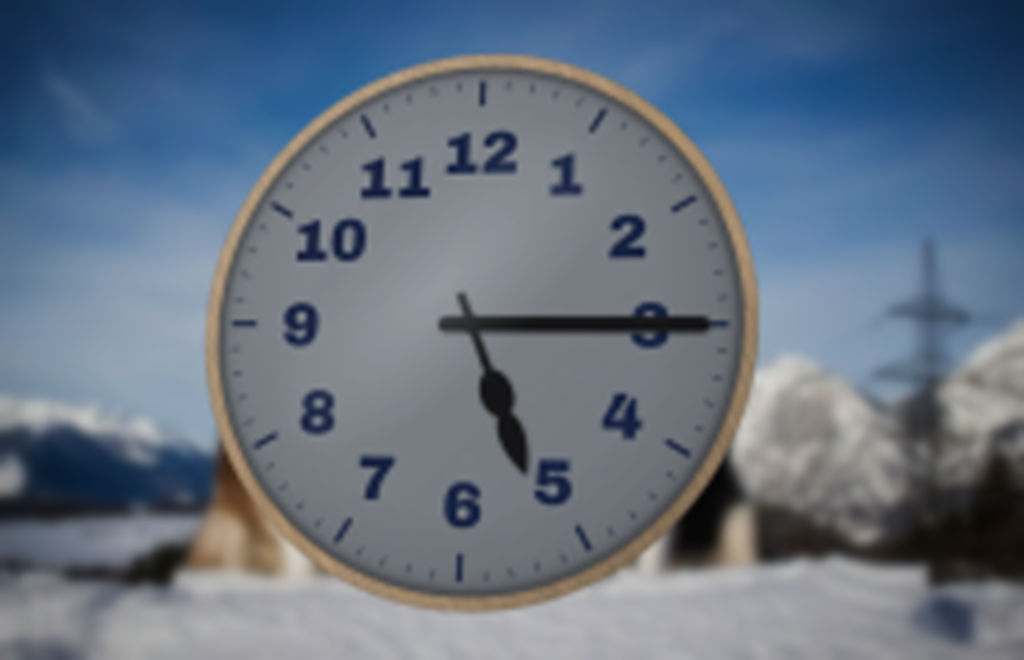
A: **5:15**
